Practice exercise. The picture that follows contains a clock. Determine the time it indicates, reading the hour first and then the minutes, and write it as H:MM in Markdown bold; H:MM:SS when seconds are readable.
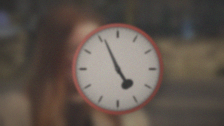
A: **4:56**
